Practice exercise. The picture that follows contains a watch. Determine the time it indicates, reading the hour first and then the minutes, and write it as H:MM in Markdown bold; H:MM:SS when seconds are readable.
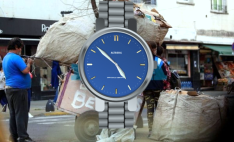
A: **4:52**
